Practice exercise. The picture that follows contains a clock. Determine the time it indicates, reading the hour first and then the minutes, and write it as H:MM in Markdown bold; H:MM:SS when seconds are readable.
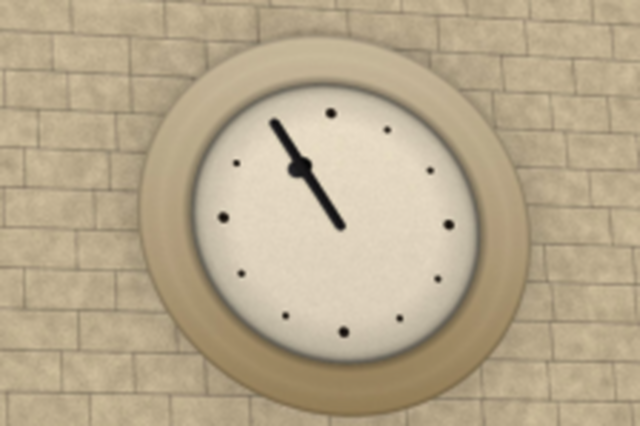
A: **10:55**
